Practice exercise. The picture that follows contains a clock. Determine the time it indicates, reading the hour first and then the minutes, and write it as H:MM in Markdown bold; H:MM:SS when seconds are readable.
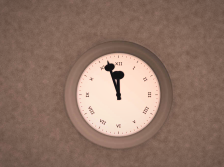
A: **11:57**
